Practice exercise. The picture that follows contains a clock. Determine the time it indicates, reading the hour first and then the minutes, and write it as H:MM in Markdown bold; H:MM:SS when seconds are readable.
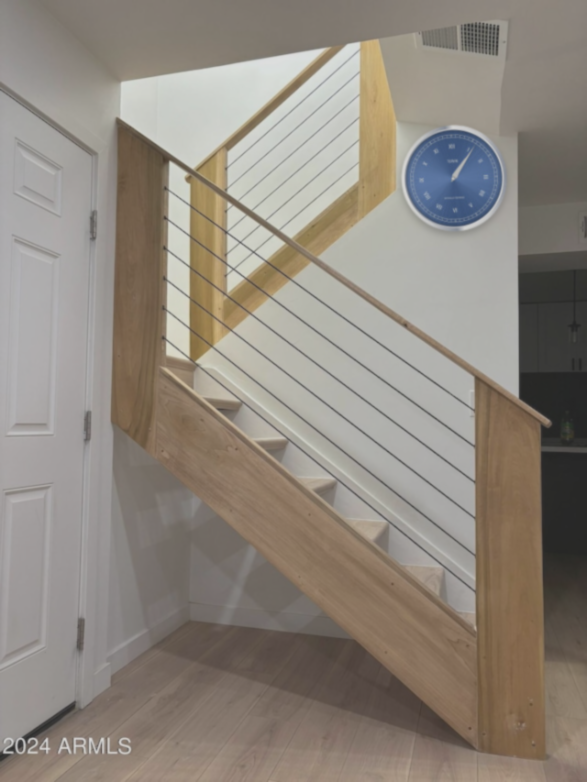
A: **1:06**
